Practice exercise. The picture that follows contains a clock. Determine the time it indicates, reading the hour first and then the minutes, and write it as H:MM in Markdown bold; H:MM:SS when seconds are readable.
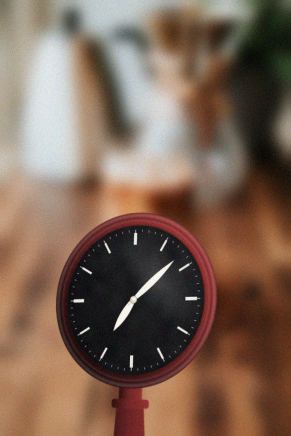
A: **7:08**
